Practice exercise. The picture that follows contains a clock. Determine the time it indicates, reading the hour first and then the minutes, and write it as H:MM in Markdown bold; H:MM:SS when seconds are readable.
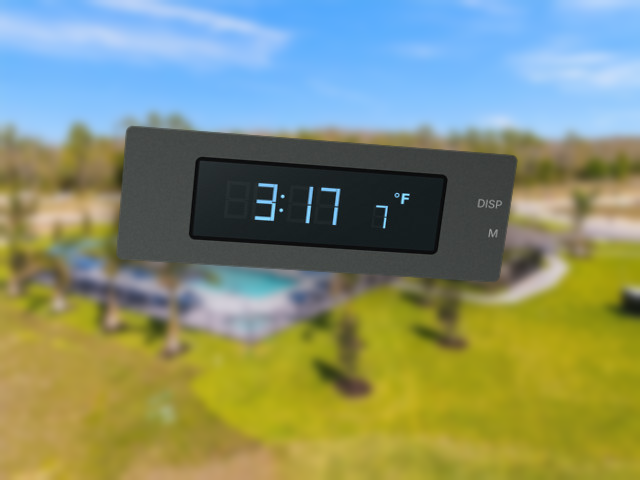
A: **3:17**
